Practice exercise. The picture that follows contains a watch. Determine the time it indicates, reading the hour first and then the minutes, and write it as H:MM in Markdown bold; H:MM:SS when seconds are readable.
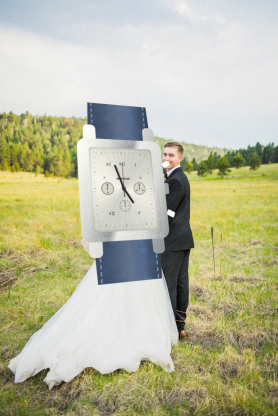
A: **4:57**
